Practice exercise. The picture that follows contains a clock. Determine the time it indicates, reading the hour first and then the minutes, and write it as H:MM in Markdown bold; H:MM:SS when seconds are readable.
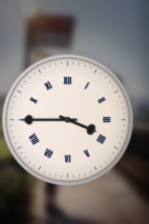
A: **3:45**
